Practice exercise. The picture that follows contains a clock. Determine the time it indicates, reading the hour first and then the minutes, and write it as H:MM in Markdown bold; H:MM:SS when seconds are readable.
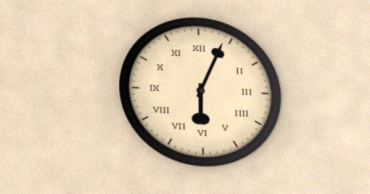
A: **6:04**
